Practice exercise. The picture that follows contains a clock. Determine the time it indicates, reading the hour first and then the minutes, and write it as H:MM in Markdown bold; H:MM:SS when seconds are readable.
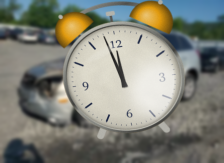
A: **11:58**
